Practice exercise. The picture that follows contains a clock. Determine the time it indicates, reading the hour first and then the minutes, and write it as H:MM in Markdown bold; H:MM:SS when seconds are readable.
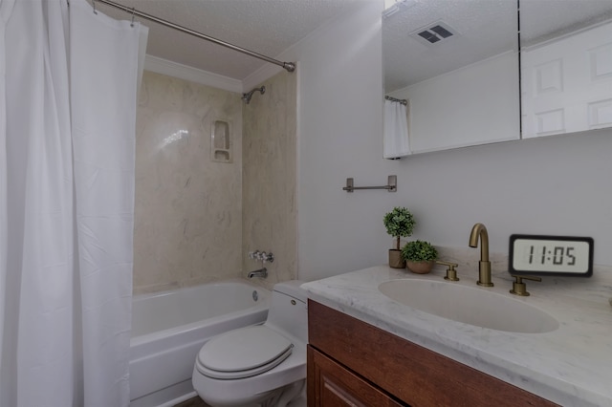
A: **11:05**
